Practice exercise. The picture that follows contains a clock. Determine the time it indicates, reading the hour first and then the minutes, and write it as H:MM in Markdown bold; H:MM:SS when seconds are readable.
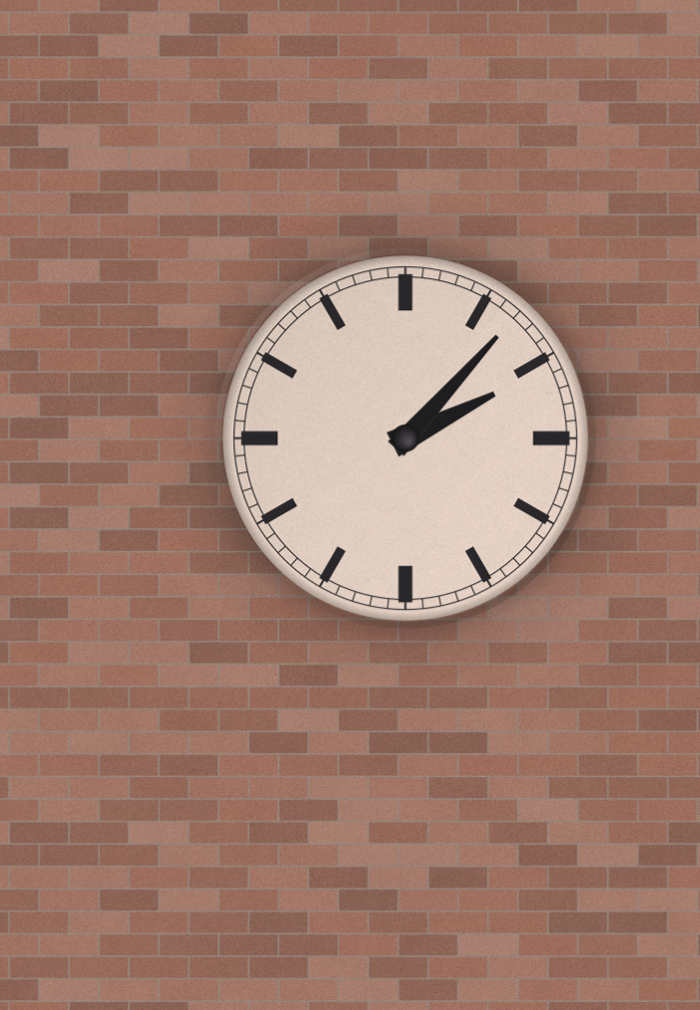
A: **2:07**
